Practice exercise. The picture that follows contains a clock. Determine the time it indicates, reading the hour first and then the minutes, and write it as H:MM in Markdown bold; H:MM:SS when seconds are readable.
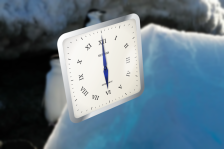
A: **6:00**
